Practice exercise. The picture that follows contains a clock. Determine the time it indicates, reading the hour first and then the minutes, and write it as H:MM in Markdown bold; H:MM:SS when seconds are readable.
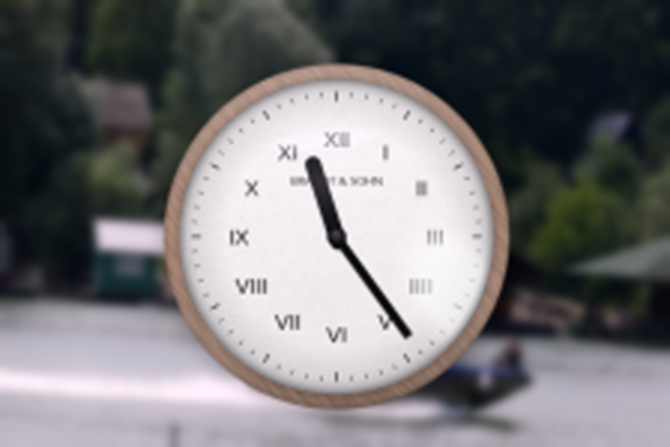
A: **11:24**
